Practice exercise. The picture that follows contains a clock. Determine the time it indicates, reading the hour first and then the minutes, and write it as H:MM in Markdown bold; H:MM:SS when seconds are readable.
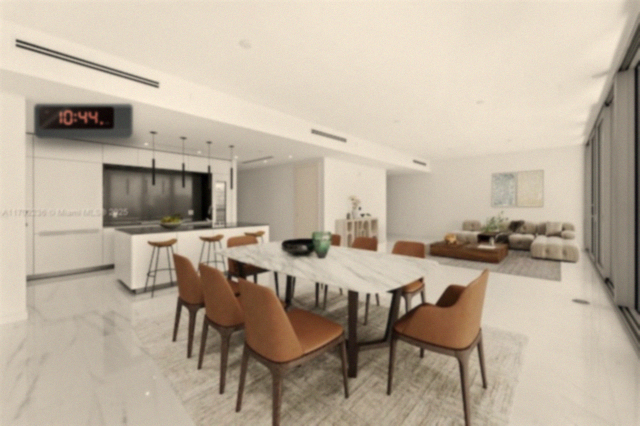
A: **10:44**
